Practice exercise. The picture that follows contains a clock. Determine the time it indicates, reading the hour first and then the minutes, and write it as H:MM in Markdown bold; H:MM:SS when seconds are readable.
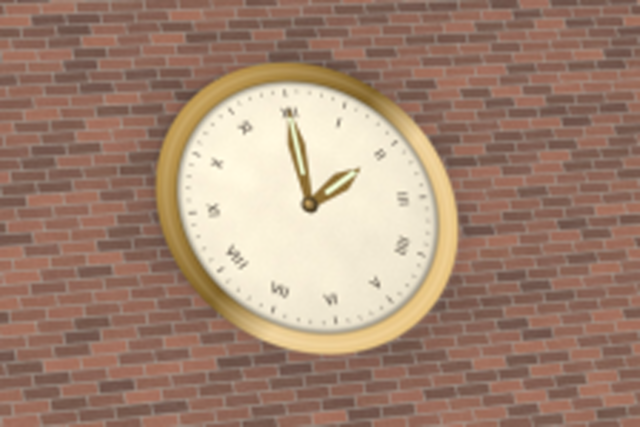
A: **2:00**
